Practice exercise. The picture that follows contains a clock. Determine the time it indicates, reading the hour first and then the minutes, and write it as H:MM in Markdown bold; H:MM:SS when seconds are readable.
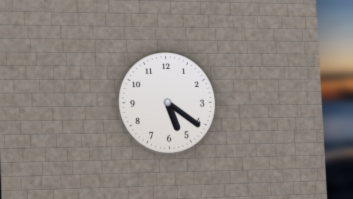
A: **5:21**
